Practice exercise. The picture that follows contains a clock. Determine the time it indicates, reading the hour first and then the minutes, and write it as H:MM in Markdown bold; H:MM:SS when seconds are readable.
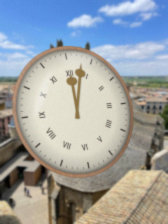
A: **12:03**
